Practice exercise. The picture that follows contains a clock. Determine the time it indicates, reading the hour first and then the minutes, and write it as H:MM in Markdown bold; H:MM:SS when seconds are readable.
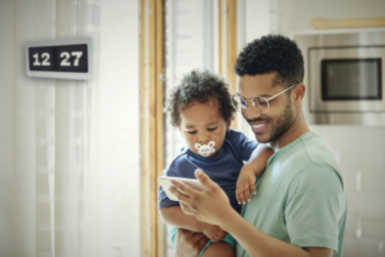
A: **12:27**
